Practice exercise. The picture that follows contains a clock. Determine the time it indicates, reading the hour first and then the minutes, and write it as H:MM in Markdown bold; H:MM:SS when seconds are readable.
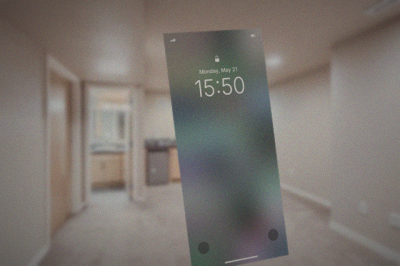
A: **15:50**
